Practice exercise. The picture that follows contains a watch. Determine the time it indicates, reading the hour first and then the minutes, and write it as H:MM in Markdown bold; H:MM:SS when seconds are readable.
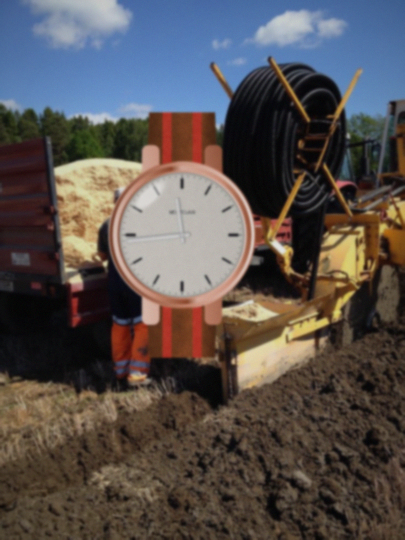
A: **11:44**
